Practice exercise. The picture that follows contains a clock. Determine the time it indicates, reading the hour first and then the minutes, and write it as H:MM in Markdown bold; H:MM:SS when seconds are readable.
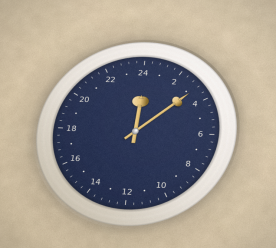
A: **0:08**
